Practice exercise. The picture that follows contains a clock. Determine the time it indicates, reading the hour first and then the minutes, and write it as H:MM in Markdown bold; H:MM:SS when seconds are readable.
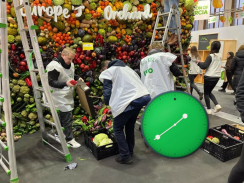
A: **1:39**
